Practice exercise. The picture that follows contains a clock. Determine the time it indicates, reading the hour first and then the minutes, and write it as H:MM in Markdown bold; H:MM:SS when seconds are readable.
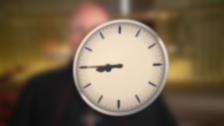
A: **8:45**
